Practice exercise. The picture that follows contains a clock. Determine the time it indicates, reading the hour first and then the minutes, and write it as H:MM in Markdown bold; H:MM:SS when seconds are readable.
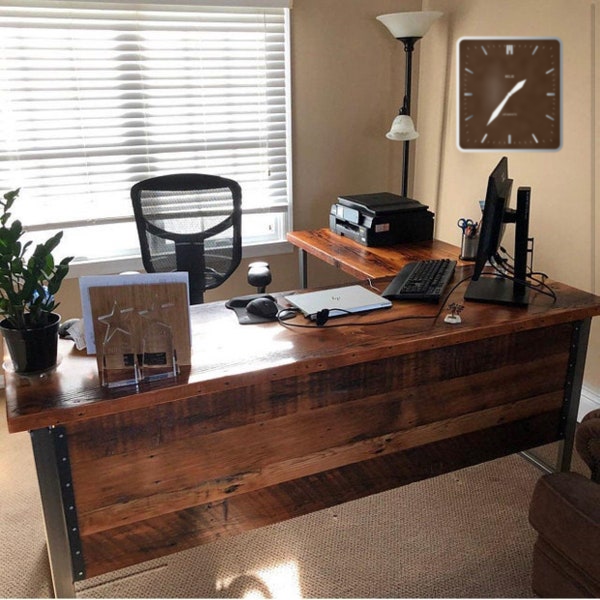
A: **1:36**
